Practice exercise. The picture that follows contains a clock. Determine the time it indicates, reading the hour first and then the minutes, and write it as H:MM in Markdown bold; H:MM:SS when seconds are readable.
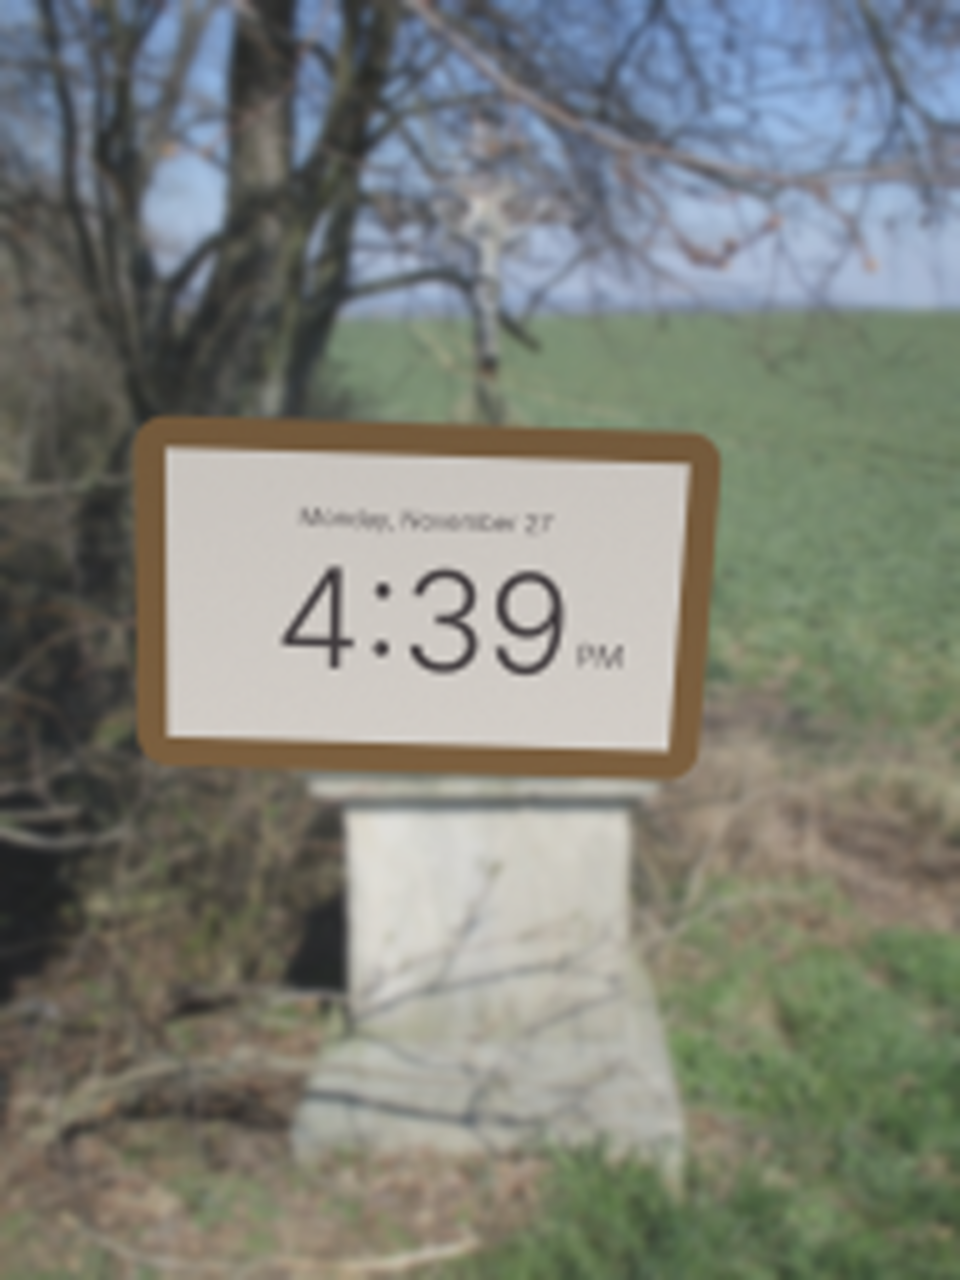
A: **4:39**
